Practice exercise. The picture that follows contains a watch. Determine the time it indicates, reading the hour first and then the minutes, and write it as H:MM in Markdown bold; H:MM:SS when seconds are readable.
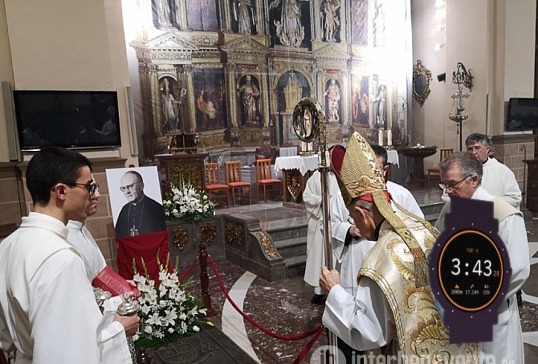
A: **3:43**
